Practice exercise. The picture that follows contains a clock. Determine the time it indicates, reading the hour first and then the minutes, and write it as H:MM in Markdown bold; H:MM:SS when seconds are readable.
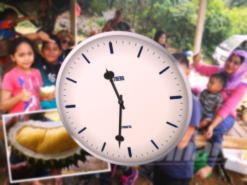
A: **11:32**
